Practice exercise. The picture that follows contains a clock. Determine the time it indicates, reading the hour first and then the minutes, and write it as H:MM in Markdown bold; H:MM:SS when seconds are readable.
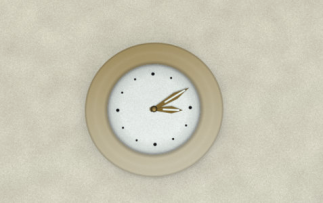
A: **3:10**
